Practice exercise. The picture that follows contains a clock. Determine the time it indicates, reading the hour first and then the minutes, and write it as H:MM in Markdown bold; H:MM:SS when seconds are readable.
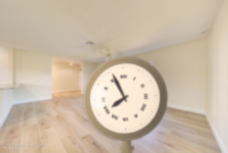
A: **7:56**
